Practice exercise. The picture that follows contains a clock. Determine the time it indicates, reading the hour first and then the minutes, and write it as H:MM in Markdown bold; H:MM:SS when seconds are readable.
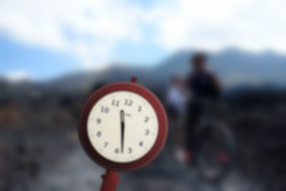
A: **11:28**
